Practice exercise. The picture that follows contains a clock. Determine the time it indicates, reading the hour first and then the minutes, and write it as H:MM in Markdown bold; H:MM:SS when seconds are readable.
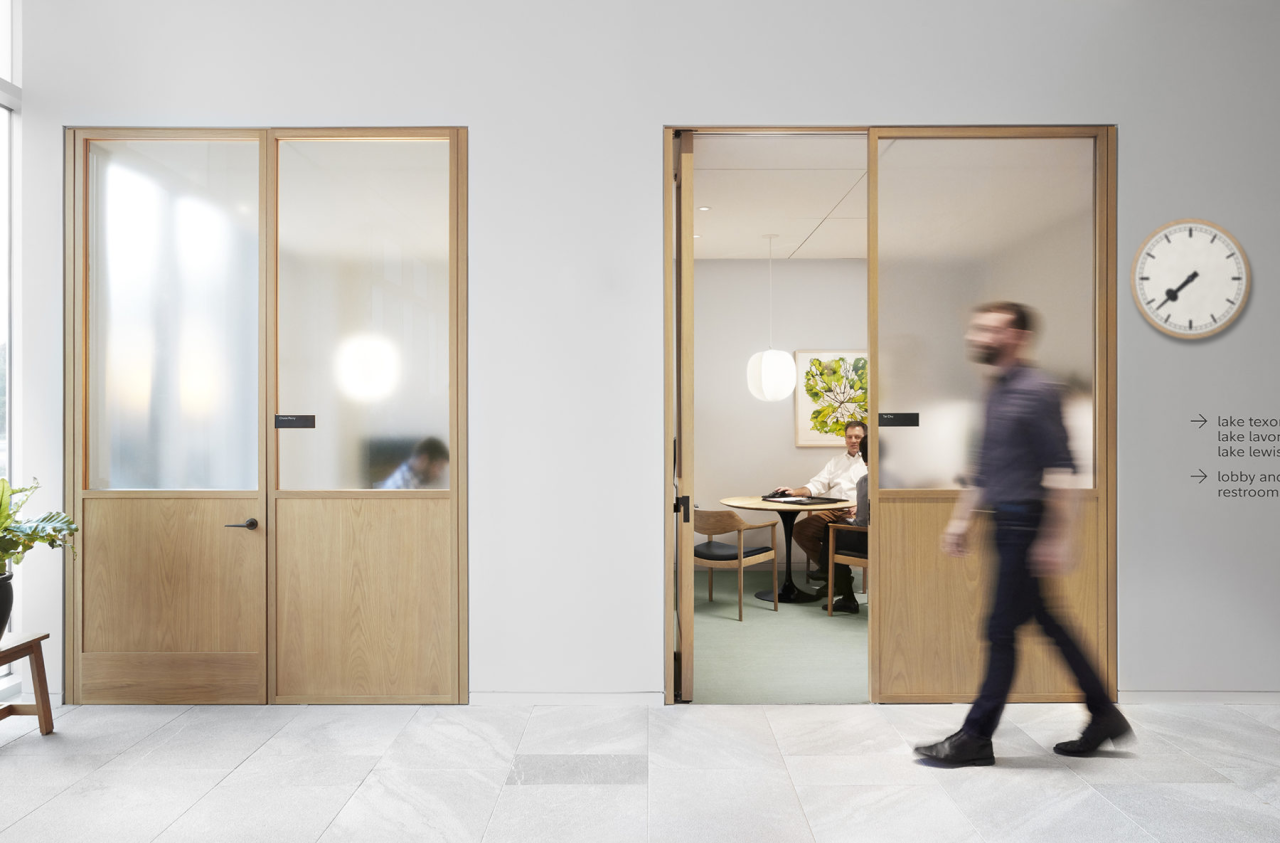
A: **7:38**
